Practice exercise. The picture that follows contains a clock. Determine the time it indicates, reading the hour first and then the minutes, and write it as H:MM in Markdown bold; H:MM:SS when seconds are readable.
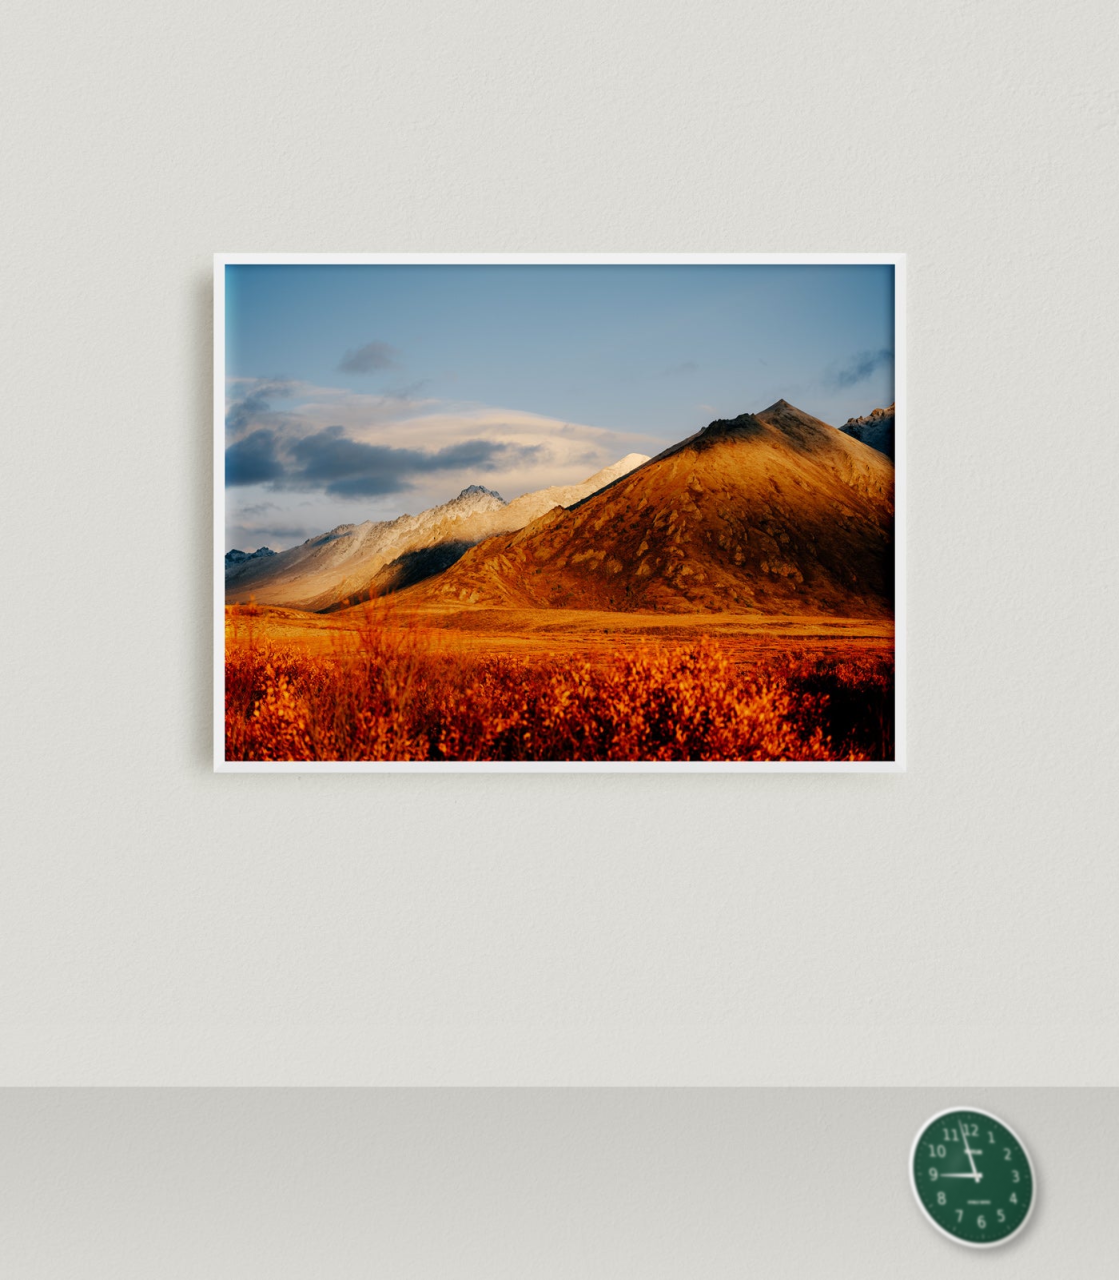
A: **8:58**
